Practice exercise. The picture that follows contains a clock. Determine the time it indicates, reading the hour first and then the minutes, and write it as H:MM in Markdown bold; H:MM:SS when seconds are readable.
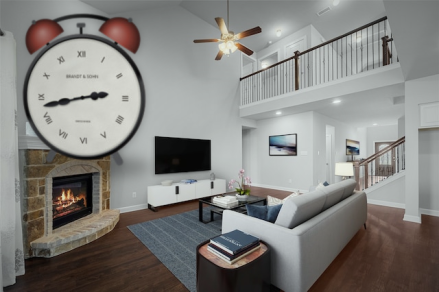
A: **2:43**
